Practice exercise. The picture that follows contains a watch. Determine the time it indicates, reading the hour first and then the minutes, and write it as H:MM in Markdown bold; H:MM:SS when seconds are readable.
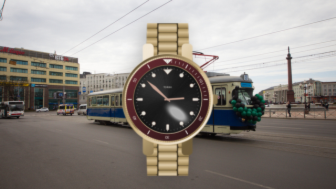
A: **2:52**
